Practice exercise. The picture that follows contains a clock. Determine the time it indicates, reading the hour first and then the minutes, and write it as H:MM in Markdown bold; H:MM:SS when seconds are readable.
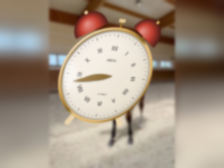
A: **8:43**
